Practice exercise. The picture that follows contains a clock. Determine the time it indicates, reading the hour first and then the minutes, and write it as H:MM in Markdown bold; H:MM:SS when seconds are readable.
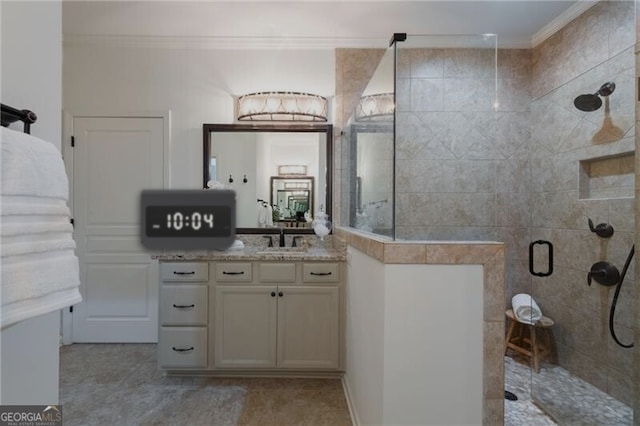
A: **10:04**
